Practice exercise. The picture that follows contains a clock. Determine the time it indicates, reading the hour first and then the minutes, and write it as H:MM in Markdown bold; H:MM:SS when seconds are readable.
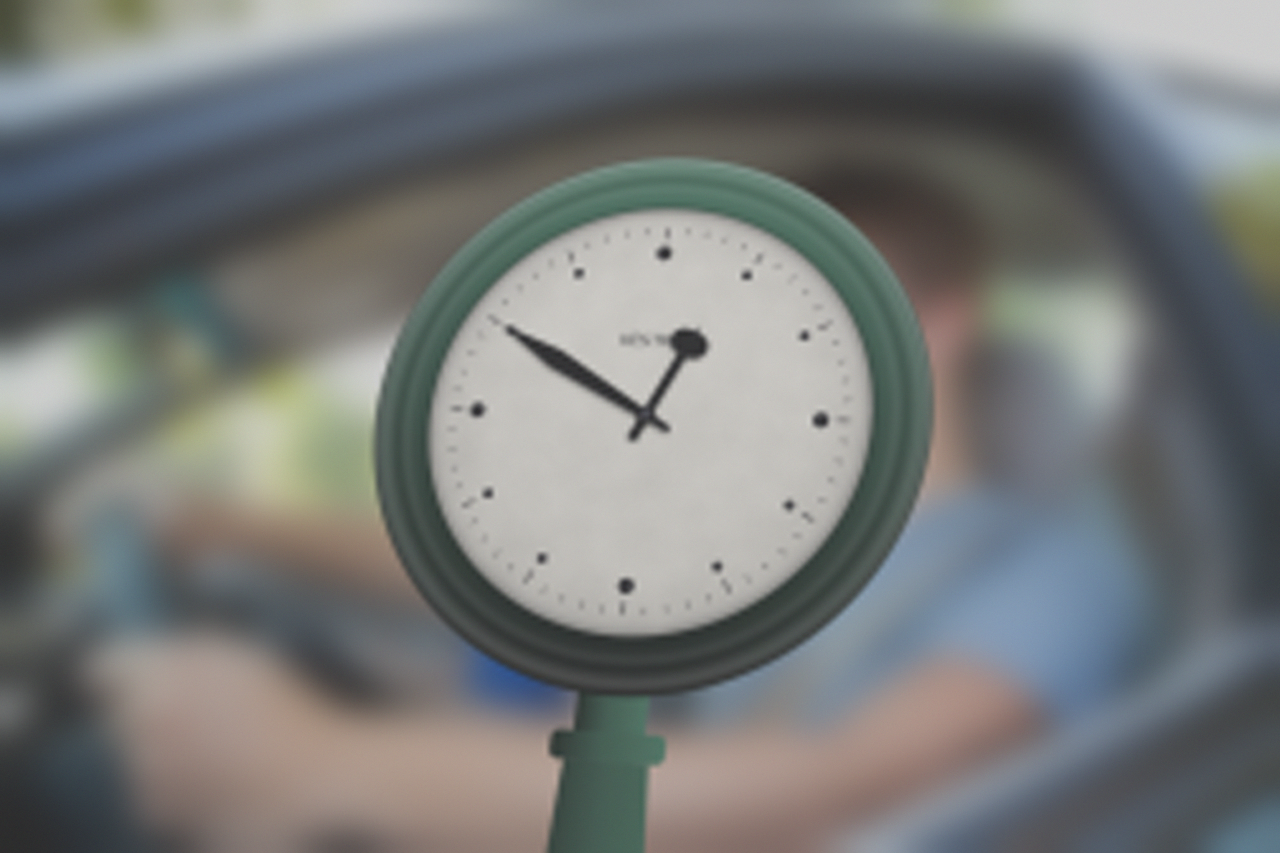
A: **12:50**
